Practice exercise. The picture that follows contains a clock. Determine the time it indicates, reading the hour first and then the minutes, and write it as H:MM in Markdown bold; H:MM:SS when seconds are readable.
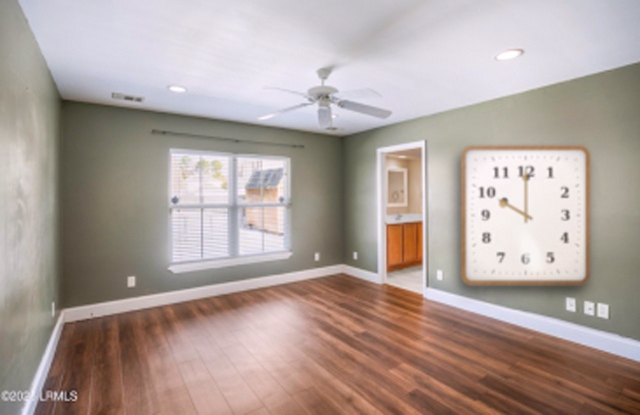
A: **10:00**
